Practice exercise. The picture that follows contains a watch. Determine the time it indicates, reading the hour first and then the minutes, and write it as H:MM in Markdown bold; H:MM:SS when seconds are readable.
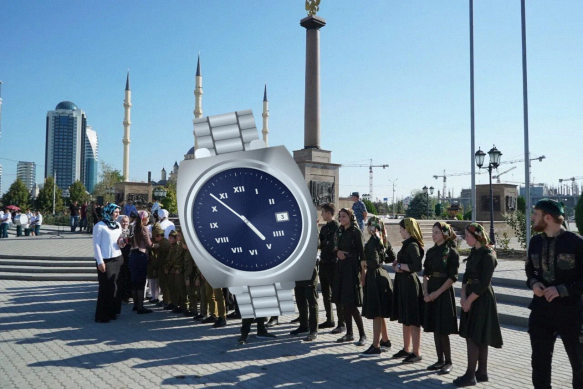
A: **4:53**
